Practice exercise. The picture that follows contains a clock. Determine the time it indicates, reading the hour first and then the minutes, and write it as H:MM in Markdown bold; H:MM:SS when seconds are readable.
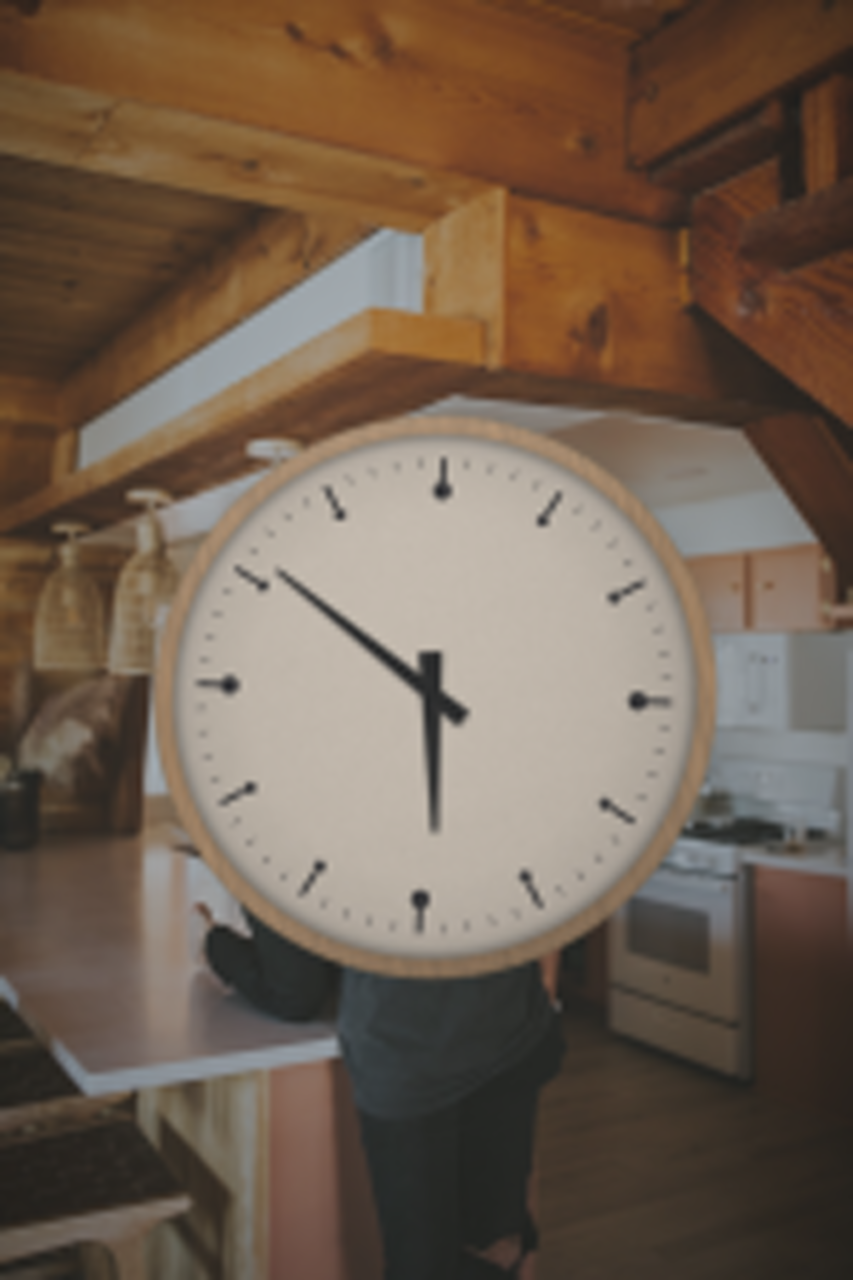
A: **5:51**
